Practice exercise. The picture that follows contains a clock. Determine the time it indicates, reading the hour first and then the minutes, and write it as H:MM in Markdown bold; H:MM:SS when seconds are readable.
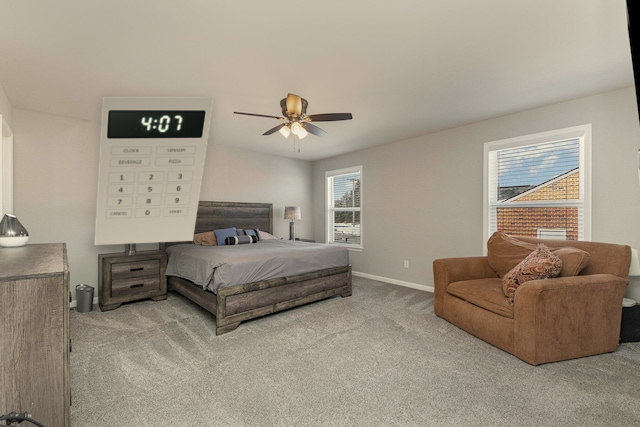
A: **4:07**
